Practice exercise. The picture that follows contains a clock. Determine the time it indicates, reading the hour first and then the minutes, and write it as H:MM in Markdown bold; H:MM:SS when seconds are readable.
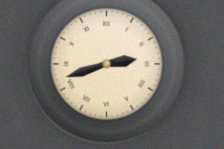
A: **2:42**
